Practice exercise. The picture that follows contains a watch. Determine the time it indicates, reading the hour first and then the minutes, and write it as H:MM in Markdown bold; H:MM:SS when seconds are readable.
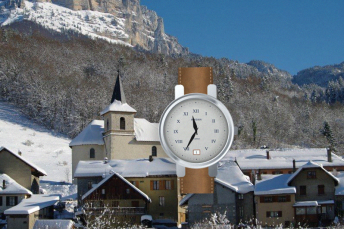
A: **11:35**
